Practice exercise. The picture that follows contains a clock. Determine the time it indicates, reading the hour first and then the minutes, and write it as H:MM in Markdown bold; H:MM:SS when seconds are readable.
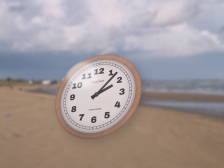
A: **2:07**
